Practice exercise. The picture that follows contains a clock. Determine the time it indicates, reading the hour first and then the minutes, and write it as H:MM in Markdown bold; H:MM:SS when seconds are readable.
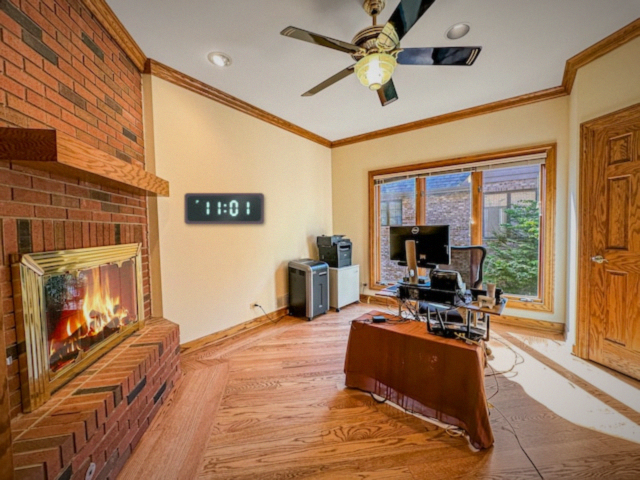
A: **11:01**
